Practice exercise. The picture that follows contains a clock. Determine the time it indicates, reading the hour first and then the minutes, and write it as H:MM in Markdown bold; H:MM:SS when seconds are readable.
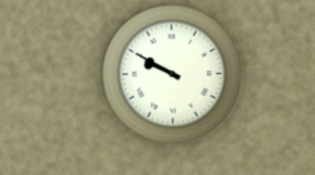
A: **9:50**
